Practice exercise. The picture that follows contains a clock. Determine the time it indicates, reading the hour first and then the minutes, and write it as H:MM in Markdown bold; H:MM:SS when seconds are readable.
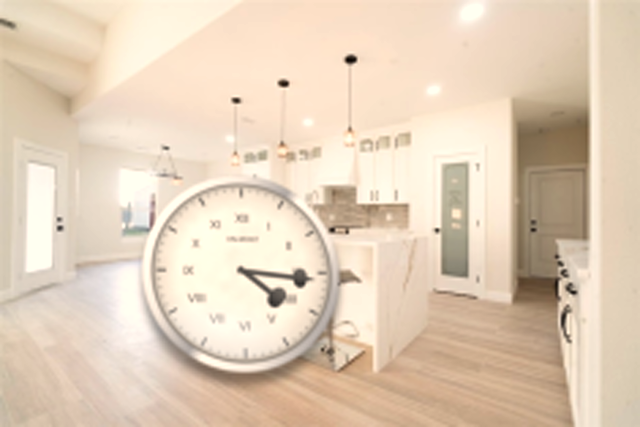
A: **4:16**
